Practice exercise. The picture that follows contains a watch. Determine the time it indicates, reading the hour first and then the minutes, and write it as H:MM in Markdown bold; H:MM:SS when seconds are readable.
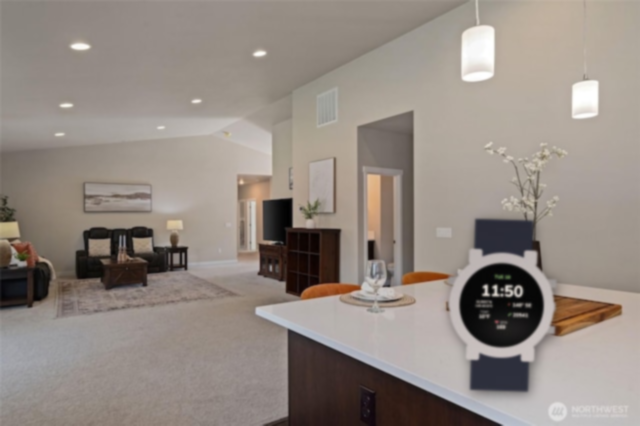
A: **11:50**
